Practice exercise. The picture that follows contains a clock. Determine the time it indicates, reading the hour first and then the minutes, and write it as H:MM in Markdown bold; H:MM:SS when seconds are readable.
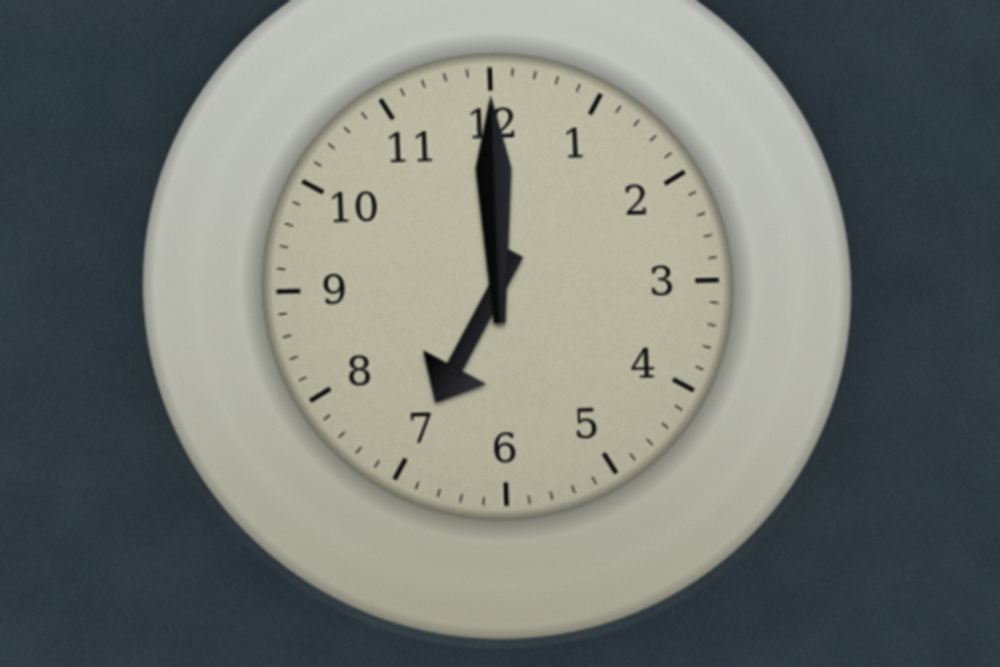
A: **7:00**
